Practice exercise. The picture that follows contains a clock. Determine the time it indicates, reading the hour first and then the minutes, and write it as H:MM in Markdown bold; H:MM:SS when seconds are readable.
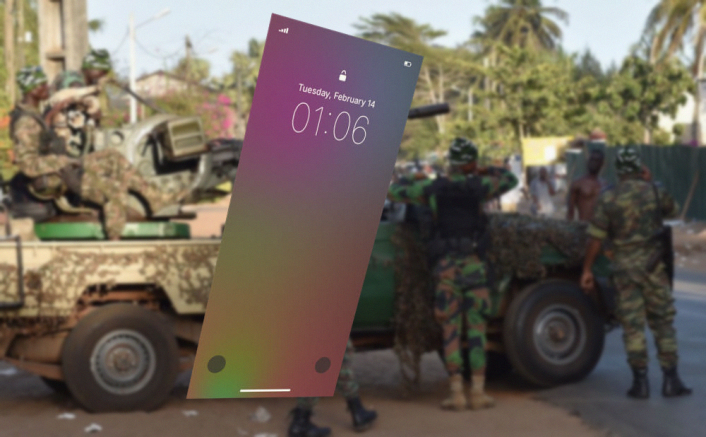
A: **1:06**
